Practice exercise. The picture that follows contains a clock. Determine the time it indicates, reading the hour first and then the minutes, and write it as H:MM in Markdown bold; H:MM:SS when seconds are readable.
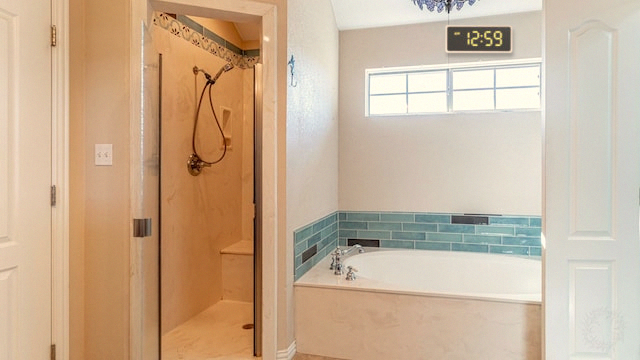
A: **12:59**
